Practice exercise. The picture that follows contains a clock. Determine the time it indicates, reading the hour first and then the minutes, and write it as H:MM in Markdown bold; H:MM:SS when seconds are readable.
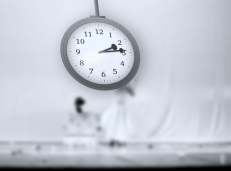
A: **2:14**
